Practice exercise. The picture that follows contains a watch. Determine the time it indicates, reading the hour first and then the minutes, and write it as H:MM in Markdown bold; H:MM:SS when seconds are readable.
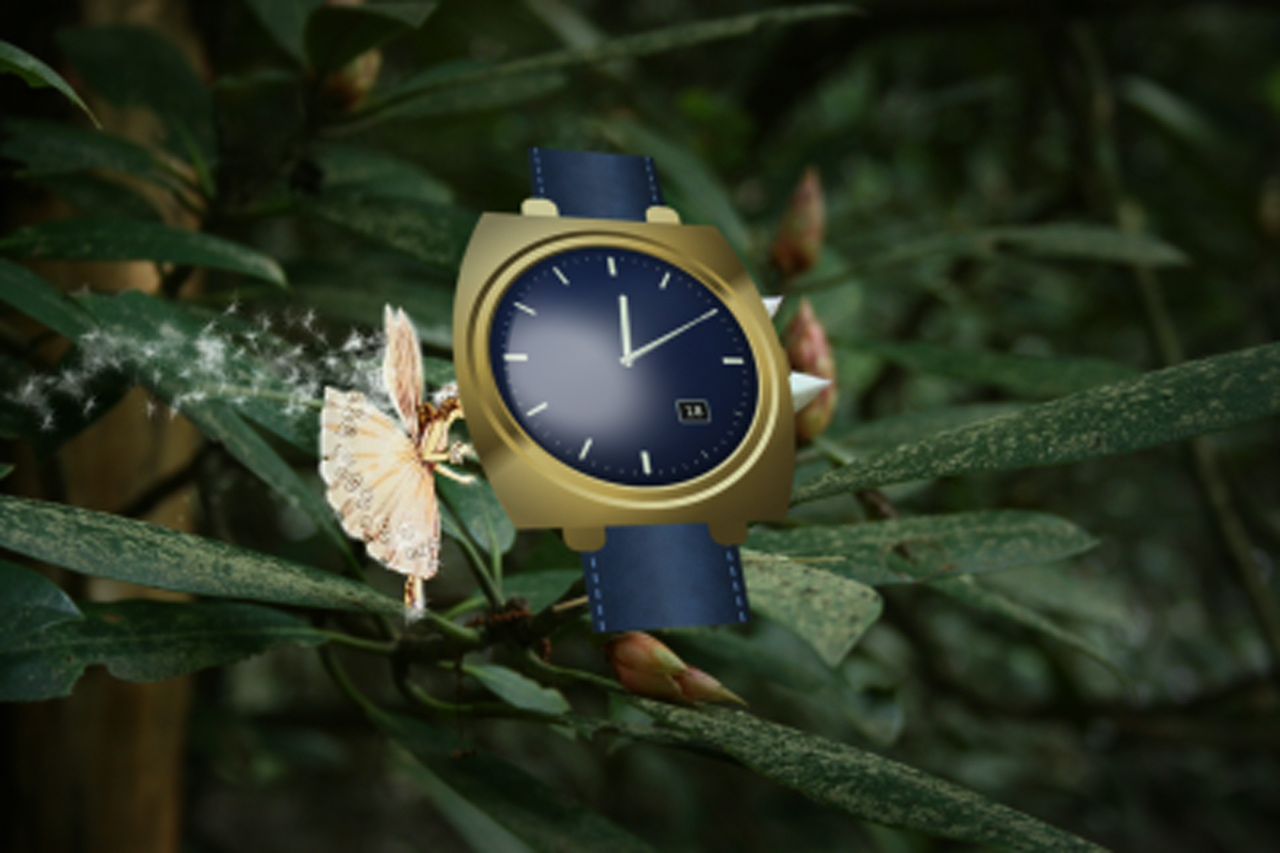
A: **12:10**
